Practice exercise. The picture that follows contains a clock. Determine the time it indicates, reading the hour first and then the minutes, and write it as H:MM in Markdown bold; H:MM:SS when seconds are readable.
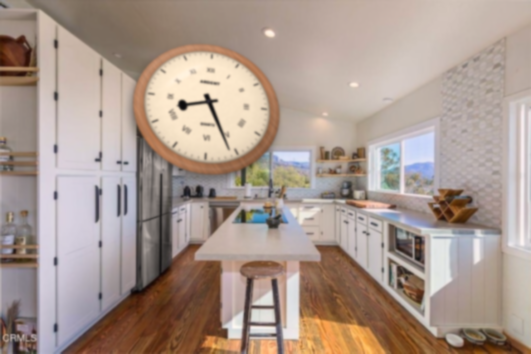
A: **8:26**
